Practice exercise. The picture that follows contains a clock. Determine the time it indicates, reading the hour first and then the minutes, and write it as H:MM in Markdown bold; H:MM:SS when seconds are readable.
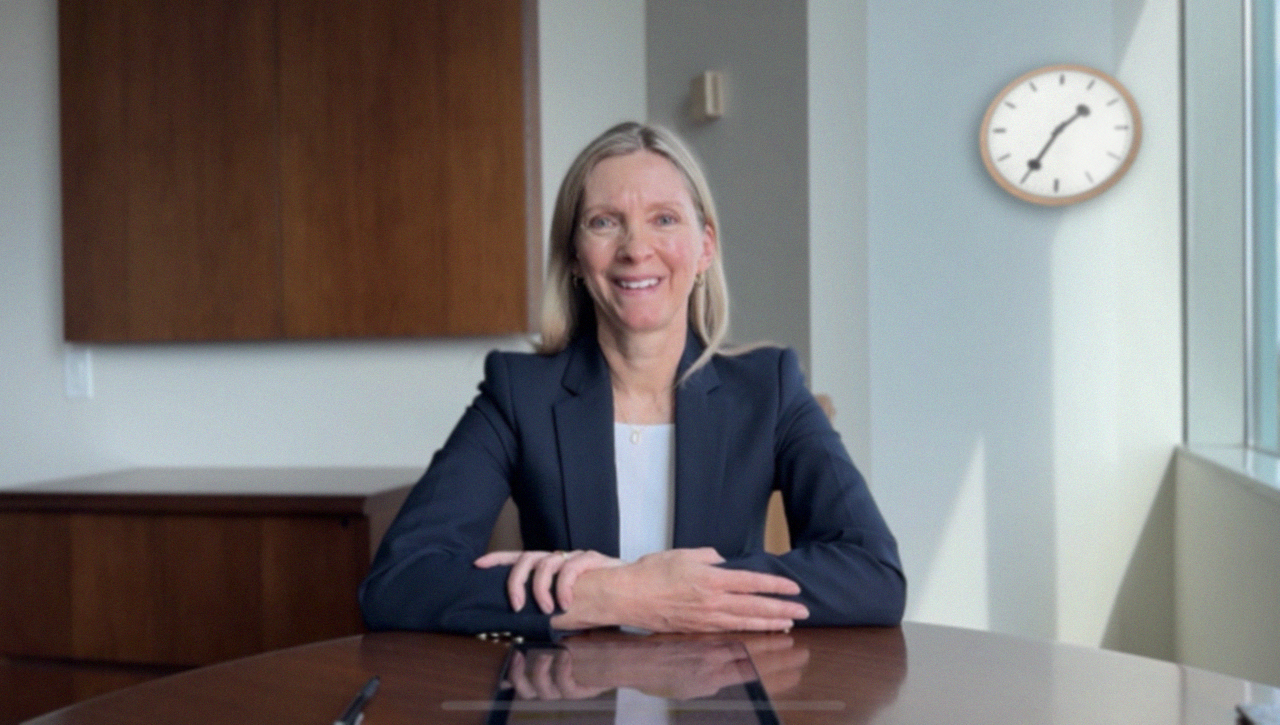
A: **1:35**
